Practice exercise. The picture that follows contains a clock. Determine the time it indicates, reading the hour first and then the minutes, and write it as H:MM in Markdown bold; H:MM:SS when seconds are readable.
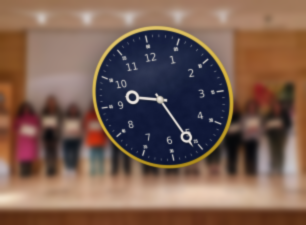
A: **9:26**
